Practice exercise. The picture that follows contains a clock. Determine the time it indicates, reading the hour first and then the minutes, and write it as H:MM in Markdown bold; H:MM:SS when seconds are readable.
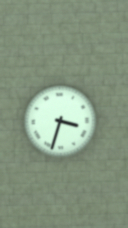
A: **3:33**
